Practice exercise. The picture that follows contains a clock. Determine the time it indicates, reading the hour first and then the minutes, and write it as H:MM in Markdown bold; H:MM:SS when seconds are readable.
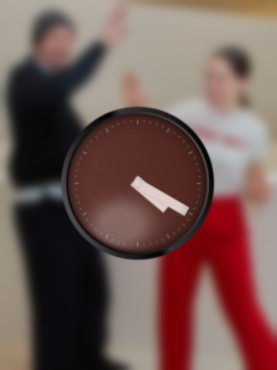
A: **4:20**
